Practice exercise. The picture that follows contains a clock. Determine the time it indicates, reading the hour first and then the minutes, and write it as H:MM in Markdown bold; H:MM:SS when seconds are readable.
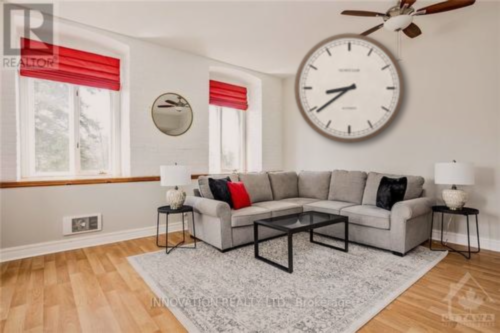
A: **8:39**
